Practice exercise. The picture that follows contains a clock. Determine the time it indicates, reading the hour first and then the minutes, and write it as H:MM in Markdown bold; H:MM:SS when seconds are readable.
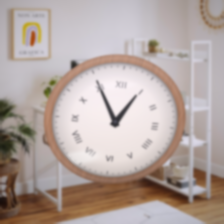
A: **12:55**
